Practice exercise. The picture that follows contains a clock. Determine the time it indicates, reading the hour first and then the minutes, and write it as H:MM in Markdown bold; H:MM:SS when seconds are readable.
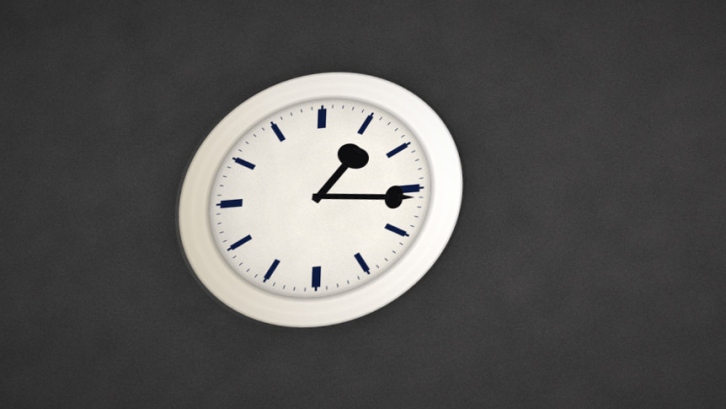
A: **1:16**
